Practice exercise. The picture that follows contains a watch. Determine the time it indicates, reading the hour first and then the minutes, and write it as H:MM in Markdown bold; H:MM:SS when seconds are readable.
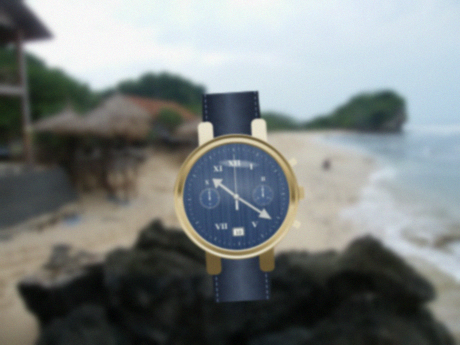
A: **10:21**
